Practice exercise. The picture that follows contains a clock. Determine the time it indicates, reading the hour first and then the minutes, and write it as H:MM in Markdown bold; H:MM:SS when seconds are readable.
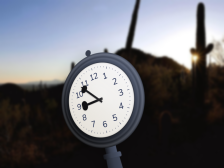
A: **8:53**
